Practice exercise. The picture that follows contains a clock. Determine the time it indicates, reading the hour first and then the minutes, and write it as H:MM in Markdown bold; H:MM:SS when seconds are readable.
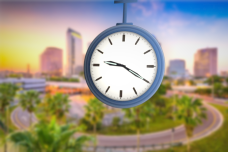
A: **9:20**
